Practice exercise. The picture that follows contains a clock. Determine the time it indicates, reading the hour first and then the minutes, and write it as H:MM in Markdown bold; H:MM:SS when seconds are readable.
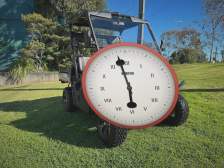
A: **5:58**
